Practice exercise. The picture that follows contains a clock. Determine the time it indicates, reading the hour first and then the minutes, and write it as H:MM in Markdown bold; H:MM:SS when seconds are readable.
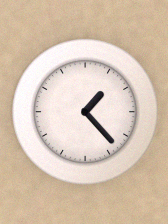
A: **1:23**
